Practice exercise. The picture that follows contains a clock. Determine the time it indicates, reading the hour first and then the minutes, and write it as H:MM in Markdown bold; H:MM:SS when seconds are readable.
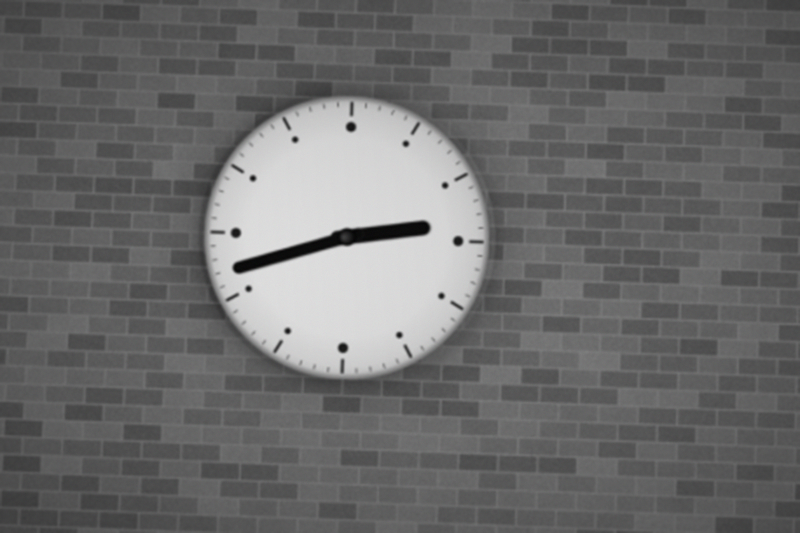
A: **2:42**
